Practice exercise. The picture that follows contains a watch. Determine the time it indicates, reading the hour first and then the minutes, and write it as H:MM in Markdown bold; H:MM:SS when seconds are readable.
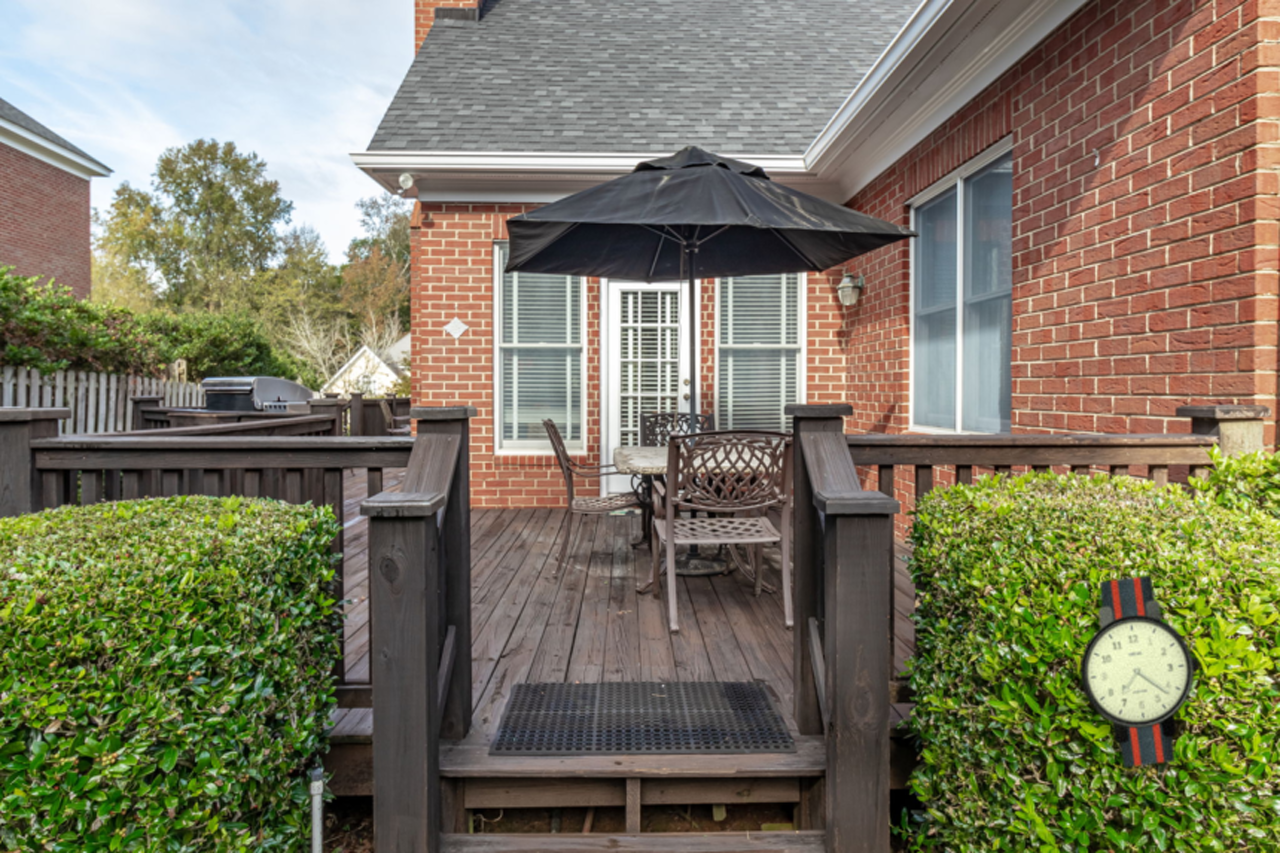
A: **7:22**
